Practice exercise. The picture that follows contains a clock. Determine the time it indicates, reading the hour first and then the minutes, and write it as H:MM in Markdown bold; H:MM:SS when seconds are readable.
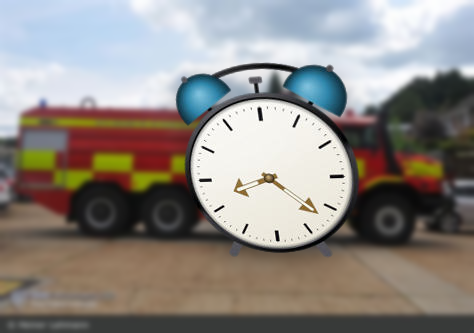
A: **8:22**
